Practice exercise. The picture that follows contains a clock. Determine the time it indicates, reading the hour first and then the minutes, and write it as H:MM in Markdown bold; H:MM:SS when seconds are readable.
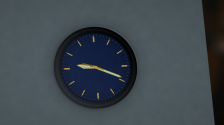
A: **9:19**
